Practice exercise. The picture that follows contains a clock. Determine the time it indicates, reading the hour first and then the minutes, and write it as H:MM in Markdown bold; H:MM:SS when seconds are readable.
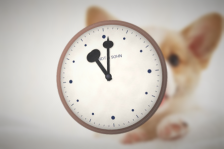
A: **11:01**
